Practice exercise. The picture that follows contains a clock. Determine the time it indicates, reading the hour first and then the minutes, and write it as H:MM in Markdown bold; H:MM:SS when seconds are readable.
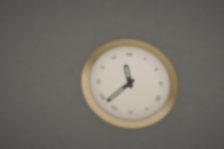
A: **11:38**
